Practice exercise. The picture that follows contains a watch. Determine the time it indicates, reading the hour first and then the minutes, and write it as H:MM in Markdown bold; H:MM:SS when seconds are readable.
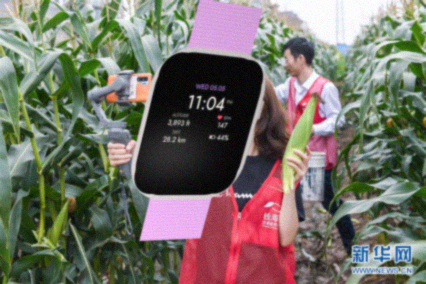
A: **11:04**
